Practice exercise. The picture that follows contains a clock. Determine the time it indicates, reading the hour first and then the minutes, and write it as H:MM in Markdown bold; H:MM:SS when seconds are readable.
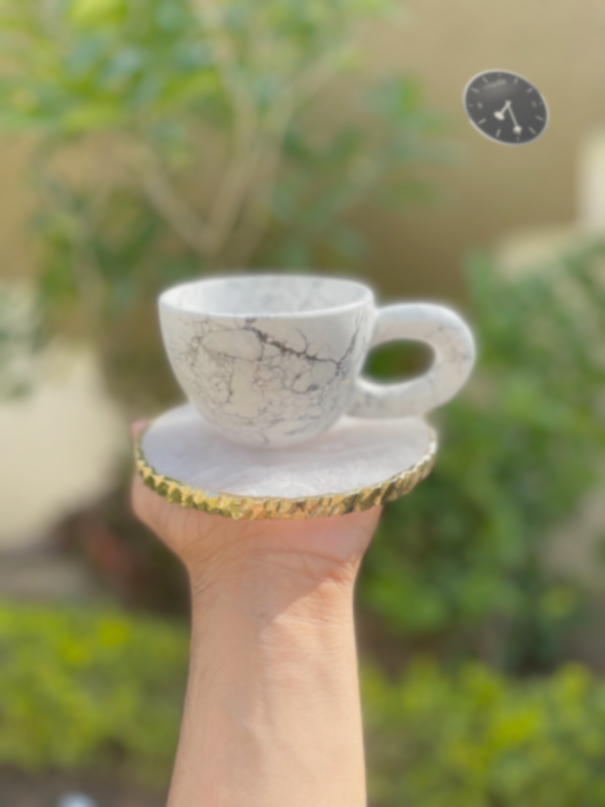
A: **7:29**
